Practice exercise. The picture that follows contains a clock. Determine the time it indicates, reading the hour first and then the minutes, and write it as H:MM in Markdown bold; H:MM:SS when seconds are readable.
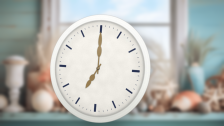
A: **7:00**
